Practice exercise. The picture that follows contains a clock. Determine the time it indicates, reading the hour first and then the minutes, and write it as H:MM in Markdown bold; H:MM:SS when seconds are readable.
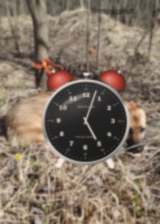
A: **5:03**
